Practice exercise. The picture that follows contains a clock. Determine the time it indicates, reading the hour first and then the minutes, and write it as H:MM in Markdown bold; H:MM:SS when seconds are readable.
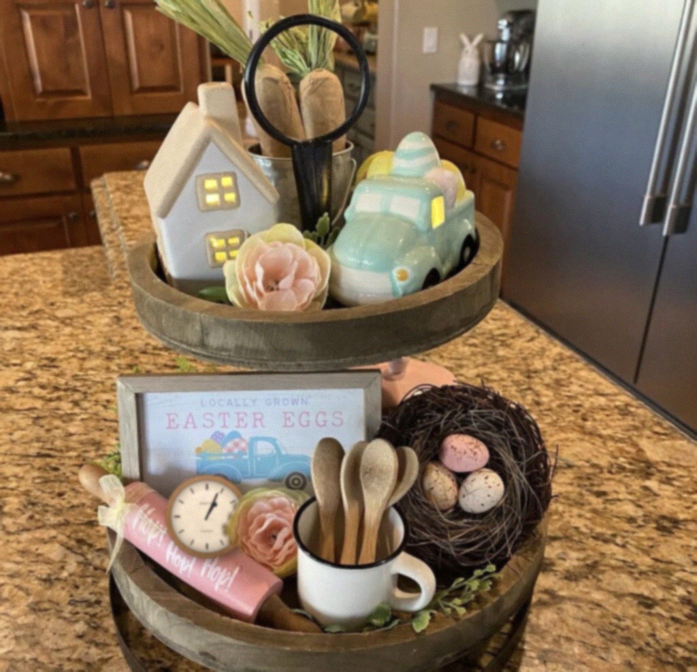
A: **1:04**
